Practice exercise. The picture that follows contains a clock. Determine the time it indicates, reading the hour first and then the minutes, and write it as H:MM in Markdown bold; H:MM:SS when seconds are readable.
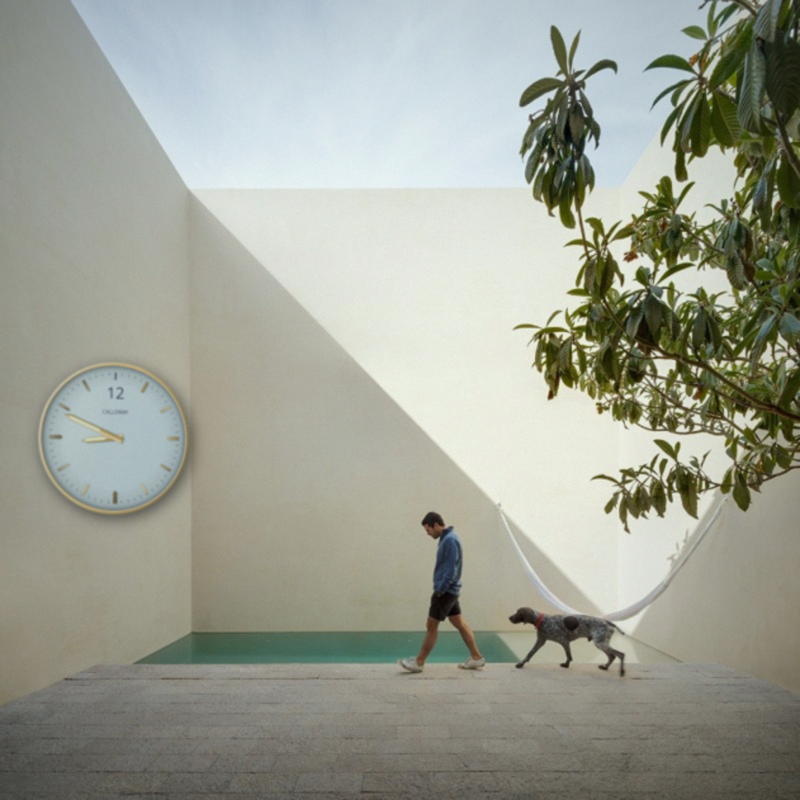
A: **8:49**
